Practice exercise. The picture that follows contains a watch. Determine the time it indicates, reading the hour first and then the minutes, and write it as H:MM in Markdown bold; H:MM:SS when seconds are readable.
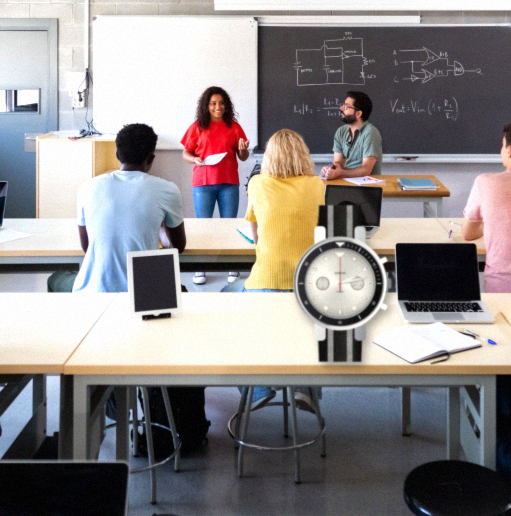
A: **2:13**
